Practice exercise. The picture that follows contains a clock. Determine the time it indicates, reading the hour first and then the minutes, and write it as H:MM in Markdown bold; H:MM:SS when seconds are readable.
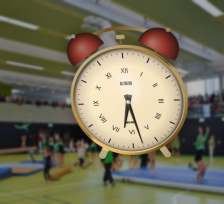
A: **6:28**
